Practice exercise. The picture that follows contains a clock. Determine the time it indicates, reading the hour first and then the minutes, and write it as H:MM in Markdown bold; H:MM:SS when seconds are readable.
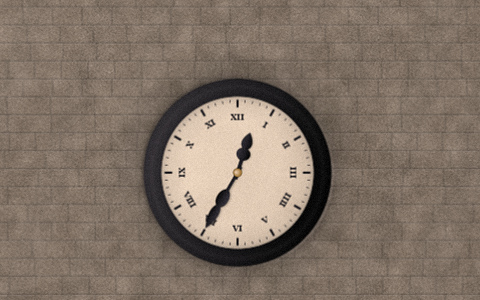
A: **12:35**
